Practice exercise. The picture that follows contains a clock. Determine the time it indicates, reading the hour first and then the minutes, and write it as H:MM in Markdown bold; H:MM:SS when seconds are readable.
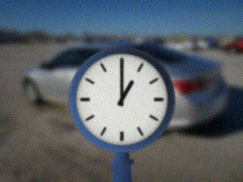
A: **1:00**
